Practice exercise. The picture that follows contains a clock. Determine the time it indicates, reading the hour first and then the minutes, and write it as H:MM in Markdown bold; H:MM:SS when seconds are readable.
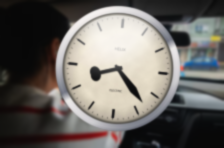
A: **8:23**
